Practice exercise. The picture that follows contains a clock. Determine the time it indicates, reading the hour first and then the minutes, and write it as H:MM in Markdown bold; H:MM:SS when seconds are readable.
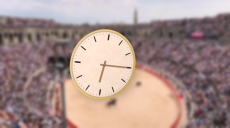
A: **6:15**
